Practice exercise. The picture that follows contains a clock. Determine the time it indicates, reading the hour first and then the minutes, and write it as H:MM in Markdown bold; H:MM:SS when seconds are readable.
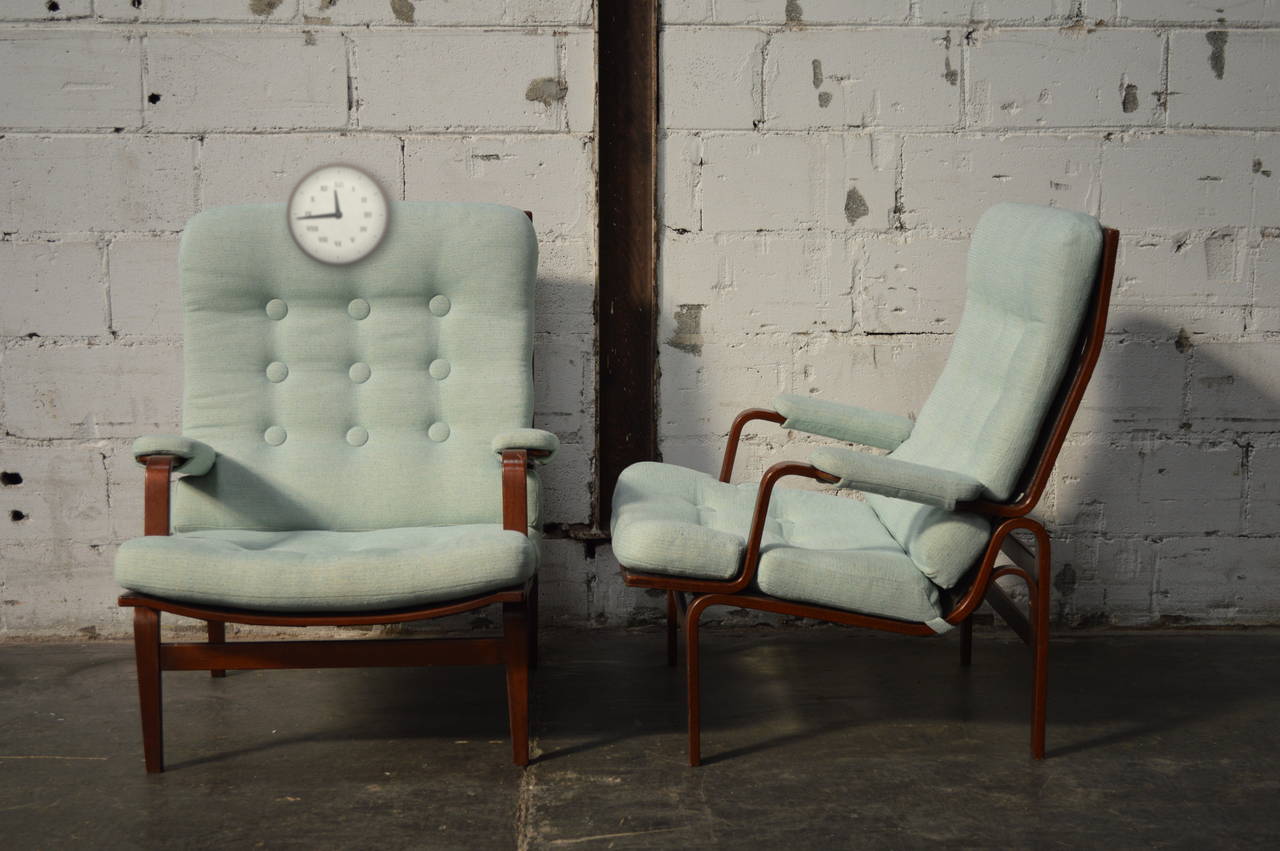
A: **11:44**
